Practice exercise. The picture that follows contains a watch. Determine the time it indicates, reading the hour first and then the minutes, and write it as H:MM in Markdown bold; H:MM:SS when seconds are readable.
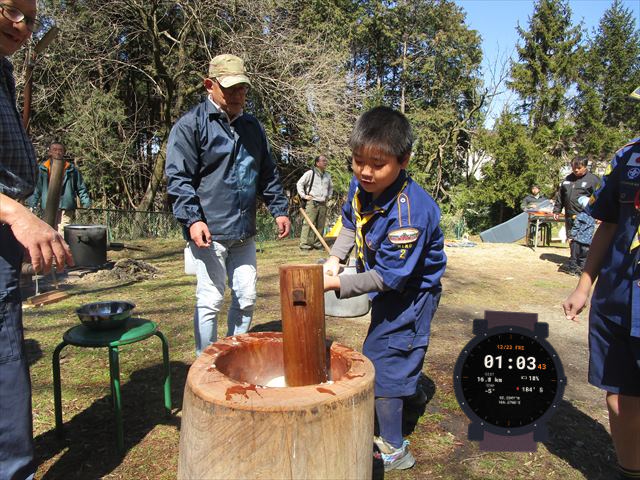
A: **1:03**
